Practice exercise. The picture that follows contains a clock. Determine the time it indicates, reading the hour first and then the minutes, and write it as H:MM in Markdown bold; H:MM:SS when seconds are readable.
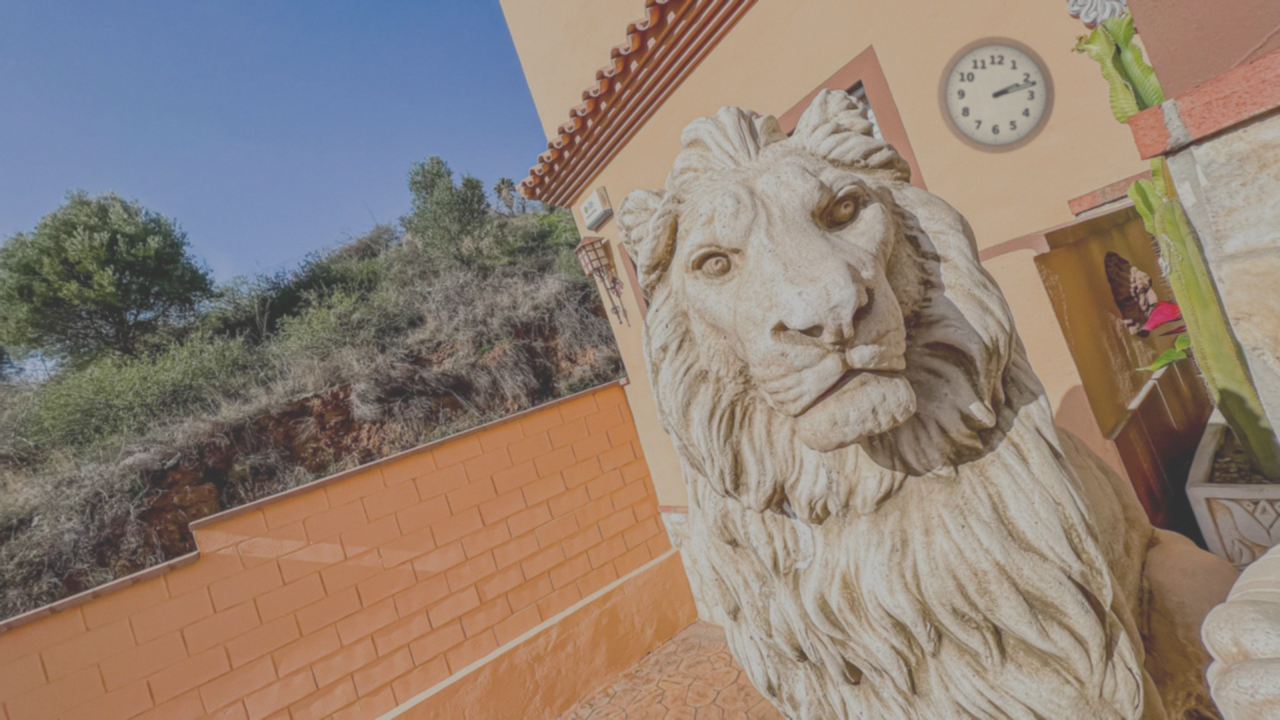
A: **2:12**
